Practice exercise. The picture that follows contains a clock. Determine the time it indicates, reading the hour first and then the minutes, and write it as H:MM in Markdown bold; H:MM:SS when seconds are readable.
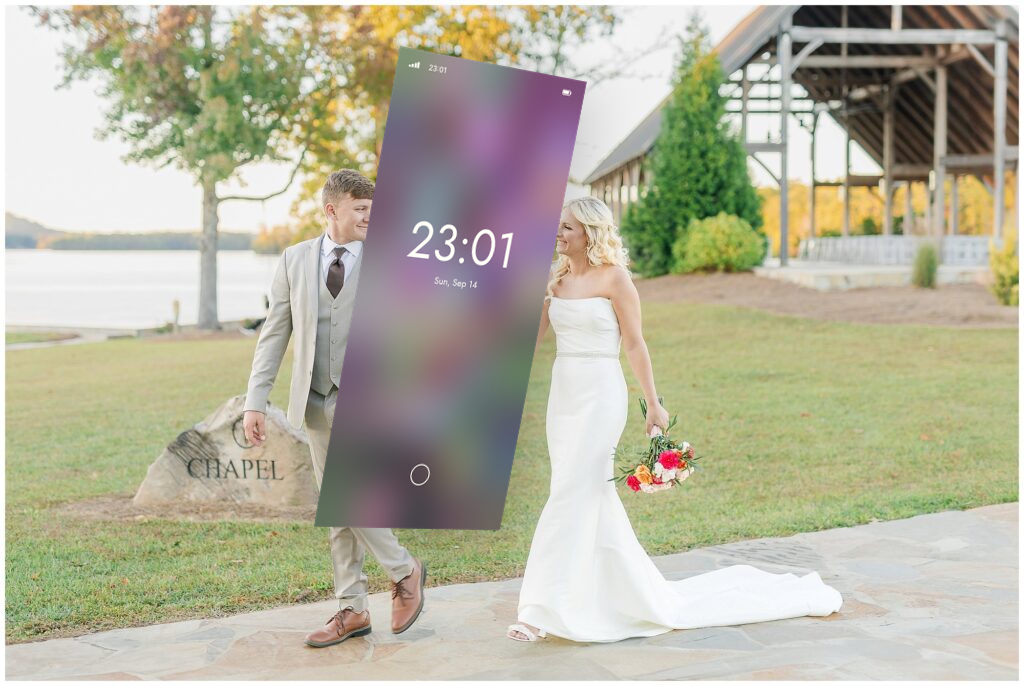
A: **23:01**
